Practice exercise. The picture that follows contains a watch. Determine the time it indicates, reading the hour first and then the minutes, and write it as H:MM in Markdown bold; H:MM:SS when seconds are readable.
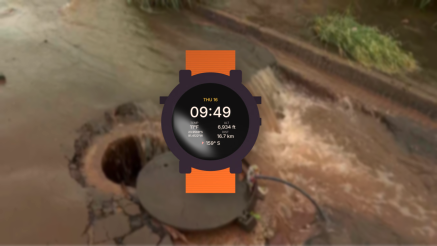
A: **9:49**
